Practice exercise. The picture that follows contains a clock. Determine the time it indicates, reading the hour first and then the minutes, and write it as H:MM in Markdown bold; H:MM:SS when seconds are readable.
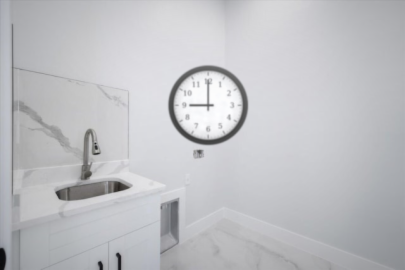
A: **9:00**
